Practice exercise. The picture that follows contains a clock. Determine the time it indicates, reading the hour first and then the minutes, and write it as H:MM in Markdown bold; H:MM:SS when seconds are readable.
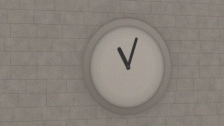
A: **11:03**
